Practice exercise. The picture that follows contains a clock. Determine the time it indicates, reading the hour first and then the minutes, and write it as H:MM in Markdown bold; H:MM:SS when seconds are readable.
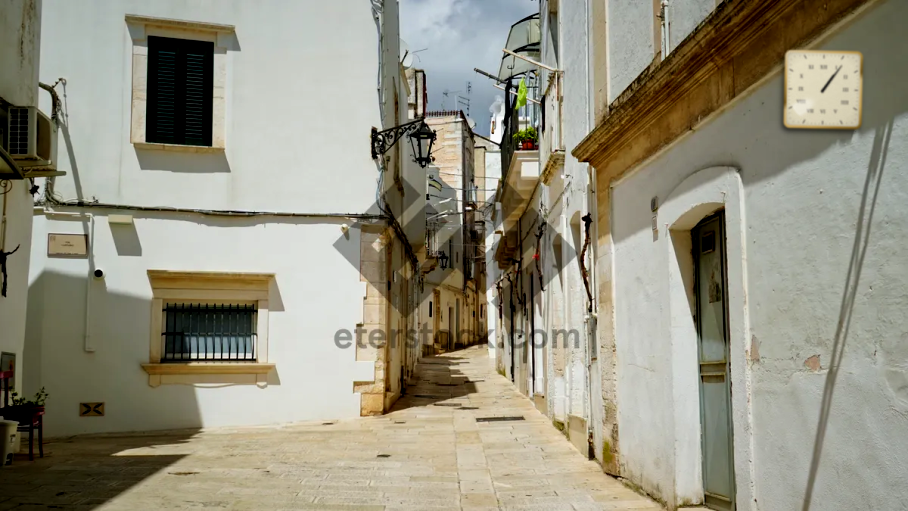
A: **1:06**
